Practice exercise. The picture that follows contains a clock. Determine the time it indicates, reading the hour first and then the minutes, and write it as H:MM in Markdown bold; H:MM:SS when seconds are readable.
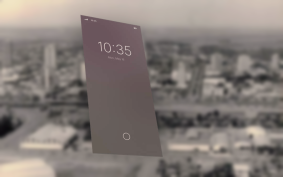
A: **10:35**
